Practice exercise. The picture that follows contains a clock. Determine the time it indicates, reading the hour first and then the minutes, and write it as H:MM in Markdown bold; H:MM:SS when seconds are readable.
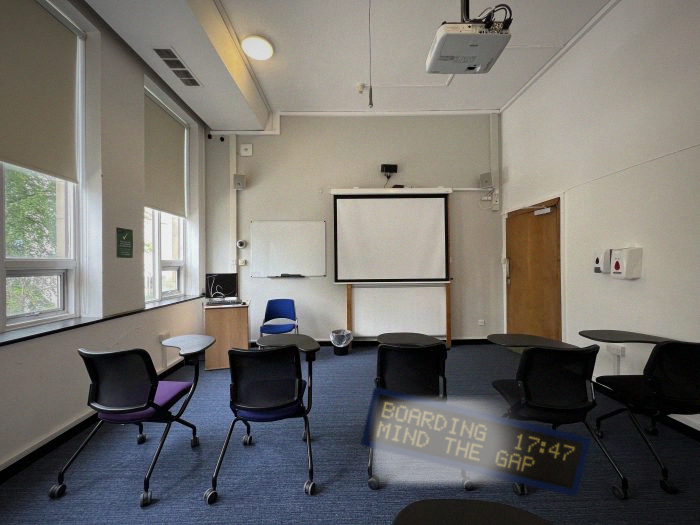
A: **17:47**
